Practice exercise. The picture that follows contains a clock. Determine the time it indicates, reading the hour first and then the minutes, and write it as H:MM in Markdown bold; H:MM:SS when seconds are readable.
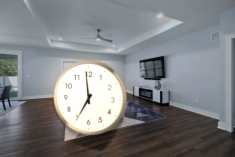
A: **6:59**
